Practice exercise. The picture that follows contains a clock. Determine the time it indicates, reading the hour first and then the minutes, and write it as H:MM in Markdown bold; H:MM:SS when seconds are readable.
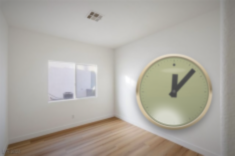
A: **12:07**
